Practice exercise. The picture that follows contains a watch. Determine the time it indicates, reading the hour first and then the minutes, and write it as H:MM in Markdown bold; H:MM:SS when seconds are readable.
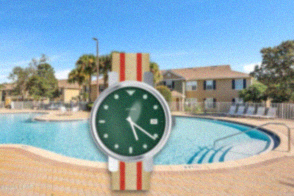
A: **5:21**
